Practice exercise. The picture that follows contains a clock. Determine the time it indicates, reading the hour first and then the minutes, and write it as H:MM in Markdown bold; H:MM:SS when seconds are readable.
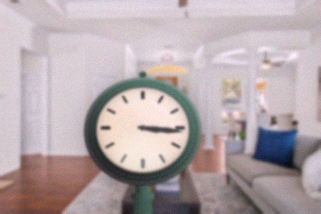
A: **3:16**
